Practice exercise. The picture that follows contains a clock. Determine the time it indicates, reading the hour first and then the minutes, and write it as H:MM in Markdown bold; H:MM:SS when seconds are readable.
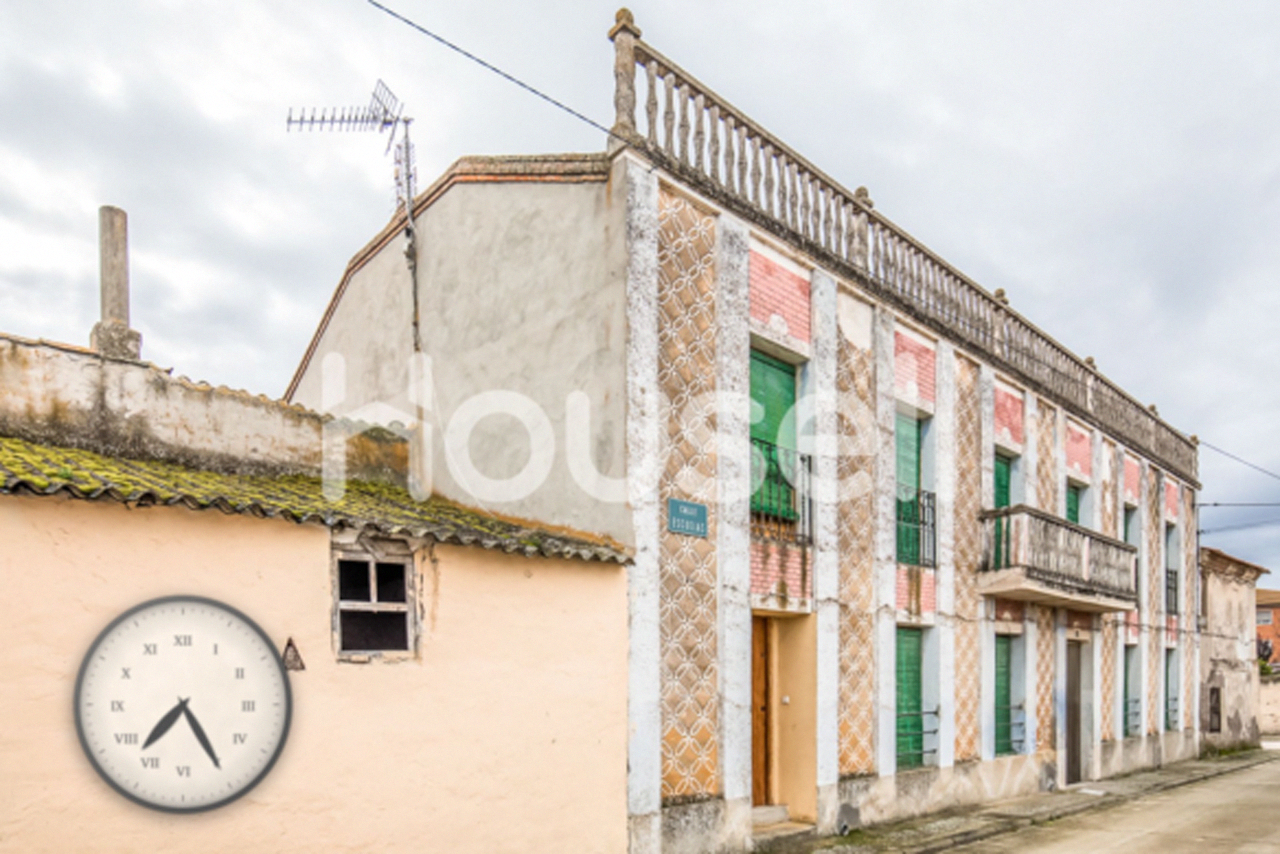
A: **7:25**
